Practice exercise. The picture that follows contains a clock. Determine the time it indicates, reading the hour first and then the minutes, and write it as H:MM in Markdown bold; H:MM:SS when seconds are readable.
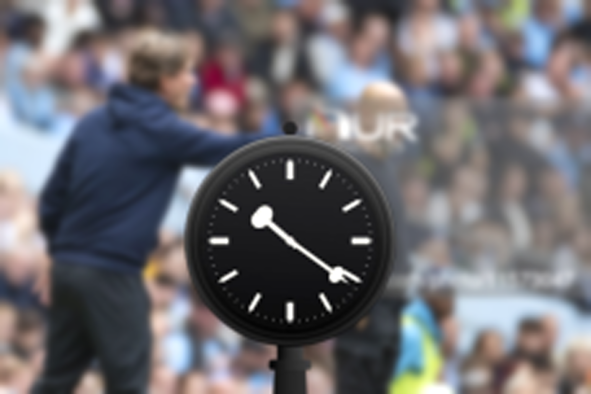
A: **10:21**
